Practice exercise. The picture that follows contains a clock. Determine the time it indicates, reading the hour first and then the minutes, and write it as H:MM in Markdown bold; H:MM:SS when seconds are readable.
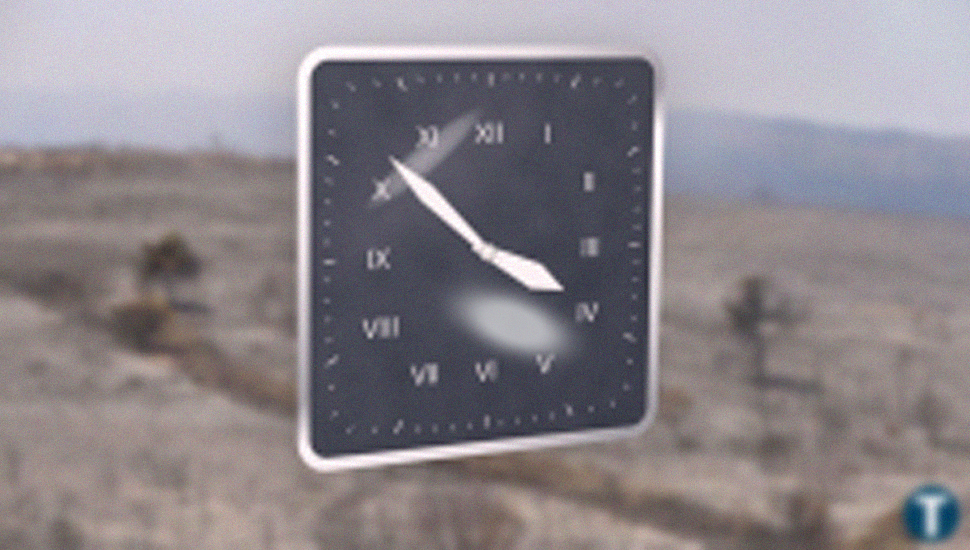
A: **3:52**
